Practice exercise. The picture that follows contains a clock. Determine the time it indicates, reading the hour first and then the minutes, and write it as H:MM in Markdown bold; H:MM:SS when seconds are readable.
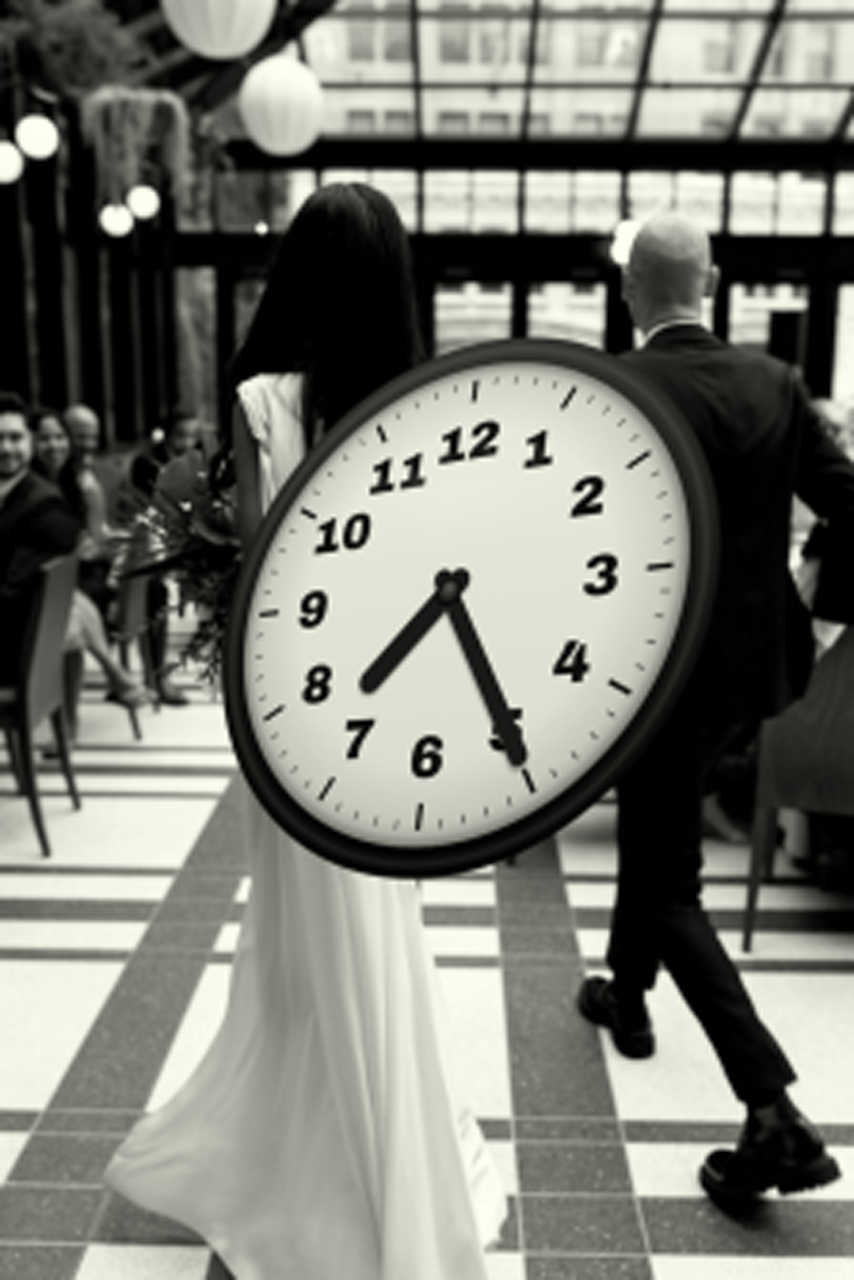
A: **7:25**
